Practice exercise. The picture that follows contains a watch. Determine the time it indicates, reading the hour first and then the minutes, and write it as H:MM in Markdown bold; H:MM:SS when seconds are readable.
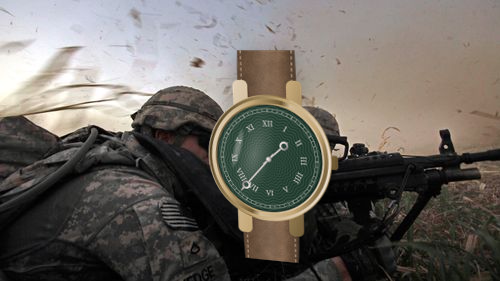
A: **1:37**
